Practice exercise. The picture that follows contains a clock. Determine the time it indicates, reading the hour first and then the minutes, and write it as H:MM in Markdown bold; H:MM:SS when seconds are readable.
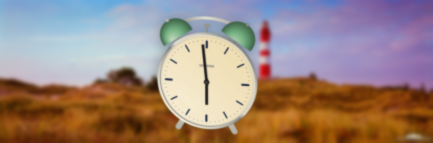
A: **5:59**
